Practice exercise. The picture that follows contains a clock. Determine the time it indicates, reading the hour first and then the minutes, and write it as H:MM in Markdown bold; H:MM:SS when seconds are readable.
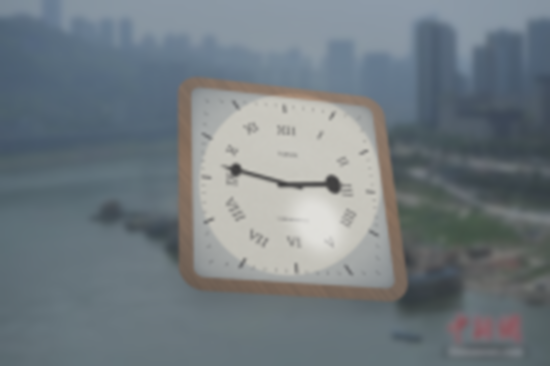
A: **2:47**
